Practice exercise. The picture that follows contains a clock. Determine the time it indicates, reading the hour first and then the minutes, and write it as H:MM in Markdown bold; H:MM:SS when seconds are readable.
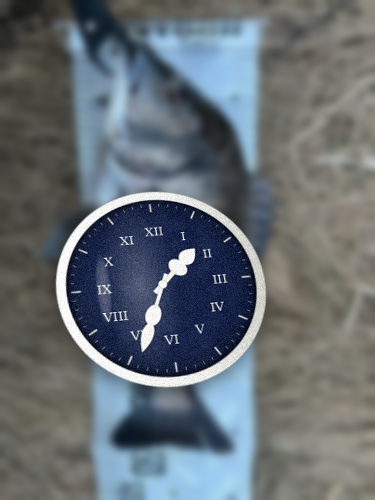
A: **1:34**
